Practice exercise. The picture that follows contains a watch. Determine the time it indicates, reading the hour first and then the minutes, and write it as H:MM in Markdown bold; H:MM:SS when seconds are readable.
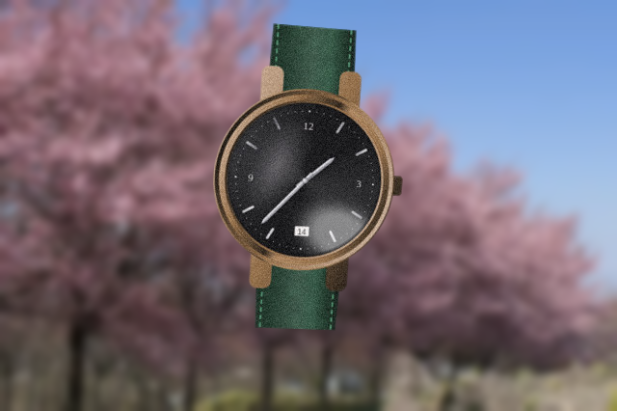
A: **1:37**
